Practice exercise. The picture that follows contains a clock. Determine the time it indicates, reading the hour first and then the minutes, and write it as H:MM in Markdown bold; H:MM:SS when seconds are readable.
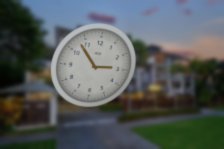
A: **2:53**
